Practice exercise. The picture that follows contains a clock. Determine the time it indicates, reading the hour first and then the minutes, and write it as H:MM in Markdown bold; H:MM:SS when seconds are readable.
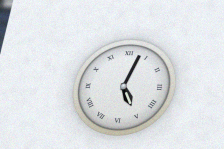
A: **5:03**
